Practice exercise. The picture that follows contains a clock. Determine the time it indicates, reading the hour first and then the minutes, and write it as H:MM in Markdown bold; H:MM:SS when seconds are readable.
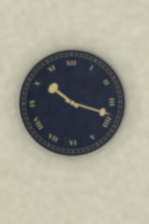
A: **10:18**
